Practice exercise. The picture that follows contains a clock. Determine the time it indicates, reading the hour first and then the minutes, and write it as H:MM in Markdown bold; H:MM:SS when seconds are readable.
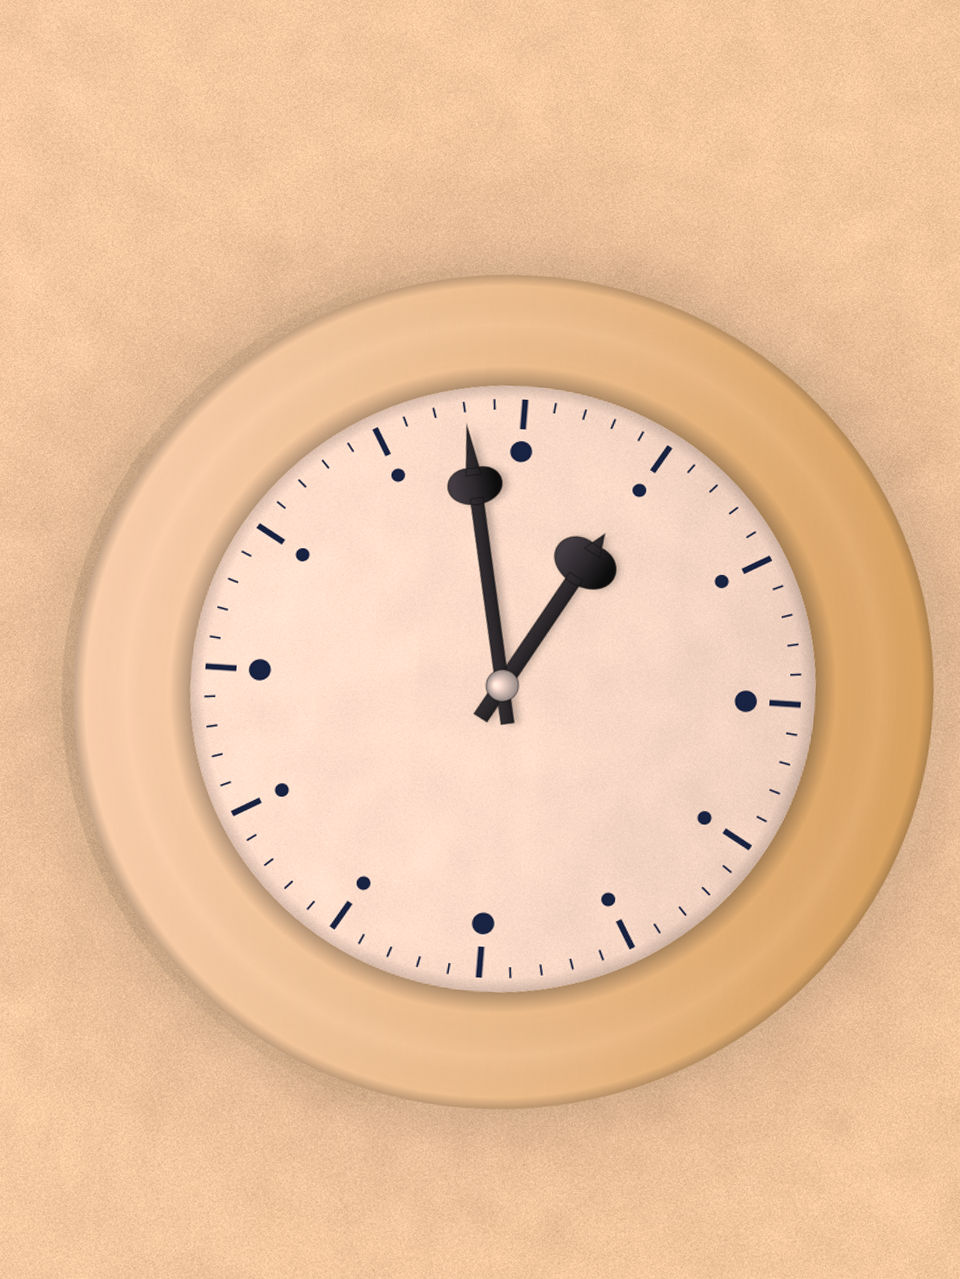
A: **12:58**
